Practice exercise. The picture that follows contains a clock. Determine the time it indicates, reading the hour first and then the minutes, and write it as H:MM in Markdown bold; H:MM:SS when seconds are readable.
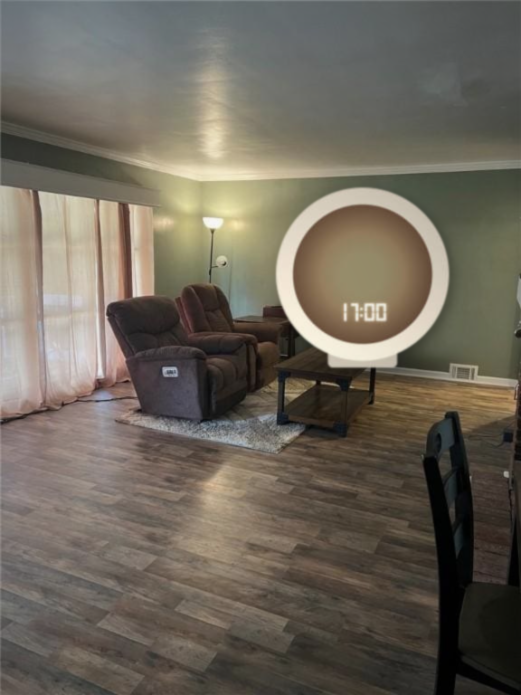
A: **17:00**
